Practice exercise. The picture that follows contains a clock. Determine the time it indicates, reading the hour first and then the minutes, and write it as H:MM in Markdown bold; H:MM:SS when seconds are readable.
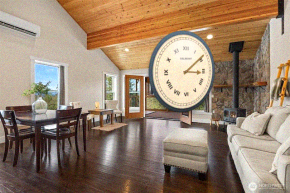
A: **3:09**
